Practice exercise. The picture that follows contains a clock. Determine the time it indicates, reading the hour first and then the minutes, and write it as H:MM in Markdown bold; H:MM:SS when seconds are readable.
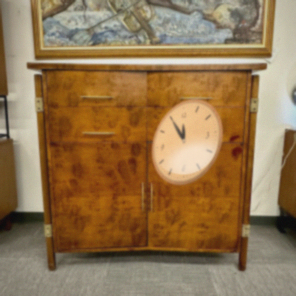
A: **11:55**
